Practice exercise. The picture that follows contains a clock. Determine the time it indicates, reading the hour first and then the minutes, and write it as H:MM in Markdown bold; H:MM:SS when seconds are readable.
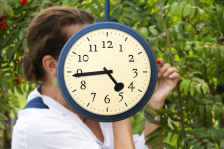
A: **4:44**
